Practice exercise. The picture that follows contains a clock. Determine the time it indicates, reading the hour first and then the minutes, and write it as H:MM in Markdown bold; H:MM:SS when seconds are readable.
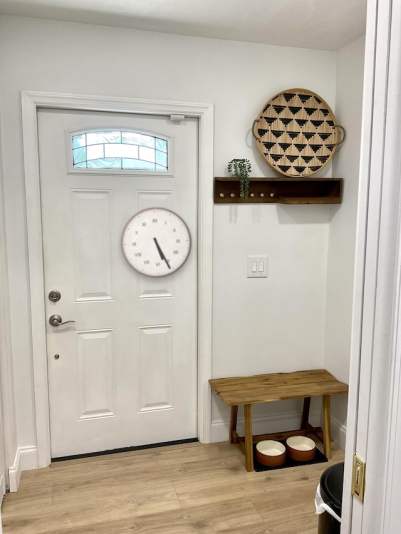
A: **5:26**
